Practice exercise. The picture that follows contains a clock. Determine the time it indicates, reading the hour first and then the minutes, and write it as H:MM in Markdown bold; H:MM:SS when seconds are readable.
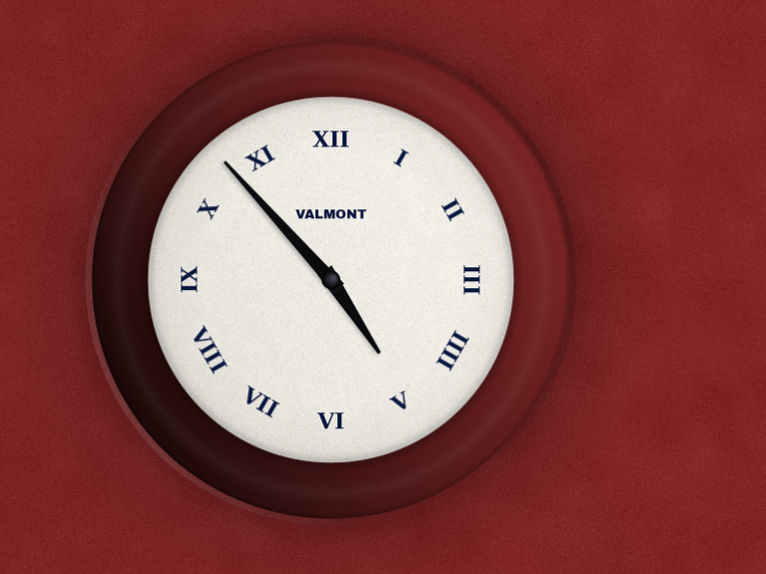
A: **4:53**
